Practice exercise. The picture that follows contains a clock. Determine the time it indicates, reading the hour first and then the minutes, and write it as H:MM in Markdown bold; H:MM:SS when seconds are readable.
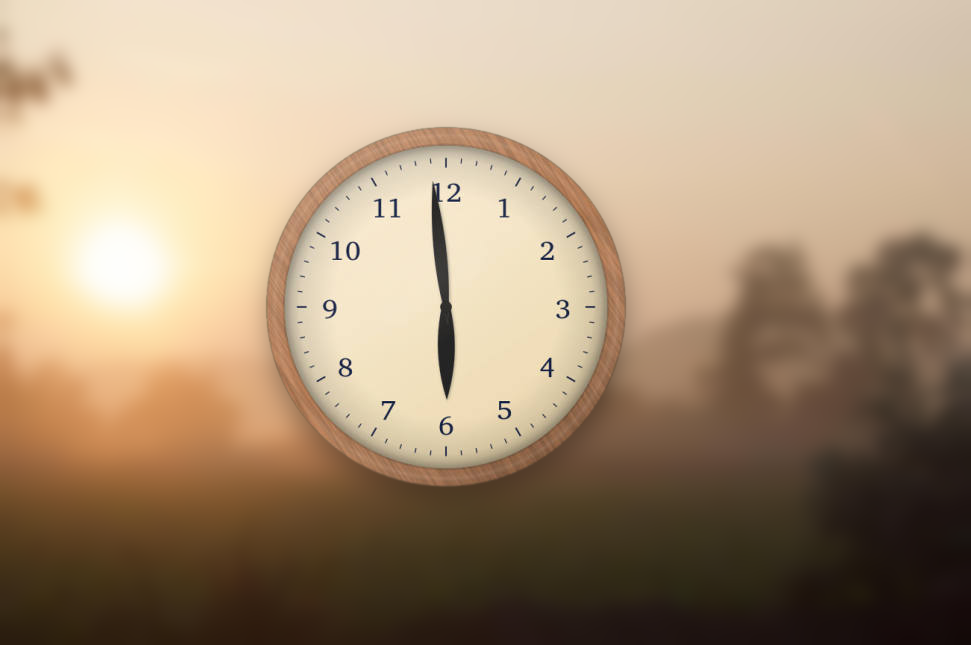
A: **5:59**
